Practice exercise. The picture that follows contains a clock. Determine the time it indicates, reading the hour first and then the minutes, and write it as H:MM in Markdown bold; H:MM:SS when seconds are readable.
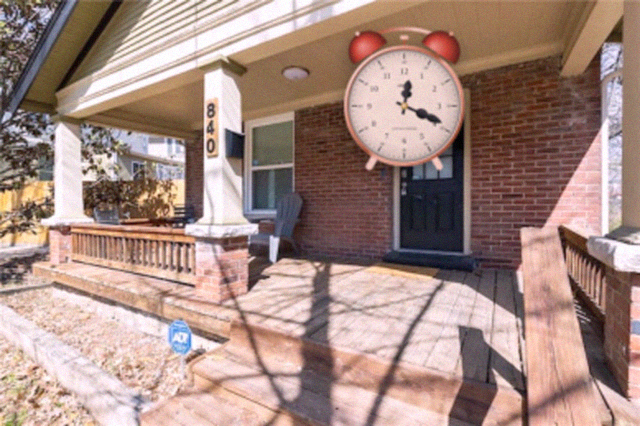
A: **12:19**
